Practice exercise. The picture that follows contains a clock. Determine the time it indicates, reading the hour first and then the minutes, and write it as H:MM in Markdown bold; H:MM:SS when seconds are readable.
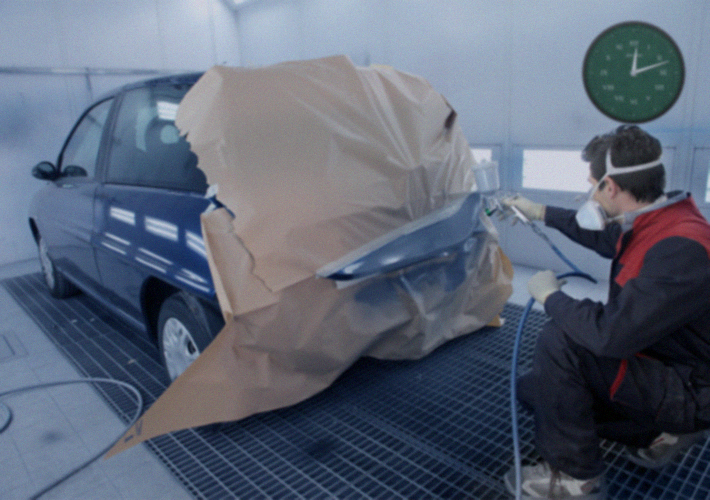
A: **12:12**
